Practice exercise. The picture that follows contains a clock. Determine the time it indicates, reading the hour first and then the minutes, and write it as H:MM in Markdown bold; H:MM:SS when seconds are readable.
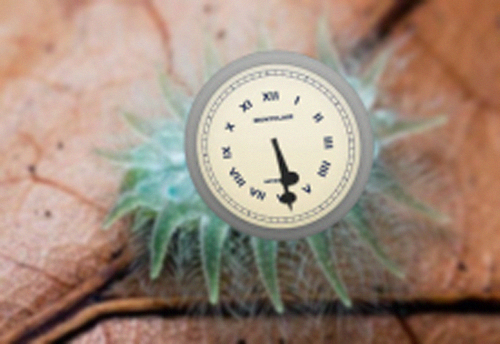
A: **5:29**
